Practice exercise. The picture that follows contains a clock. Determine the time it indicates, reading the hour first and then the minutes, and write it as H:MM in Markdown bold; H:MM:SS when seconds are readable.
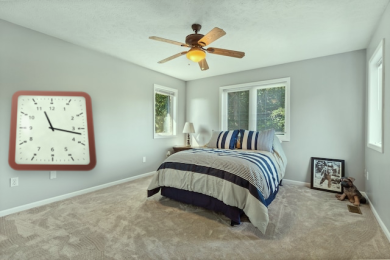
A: **11:17**
